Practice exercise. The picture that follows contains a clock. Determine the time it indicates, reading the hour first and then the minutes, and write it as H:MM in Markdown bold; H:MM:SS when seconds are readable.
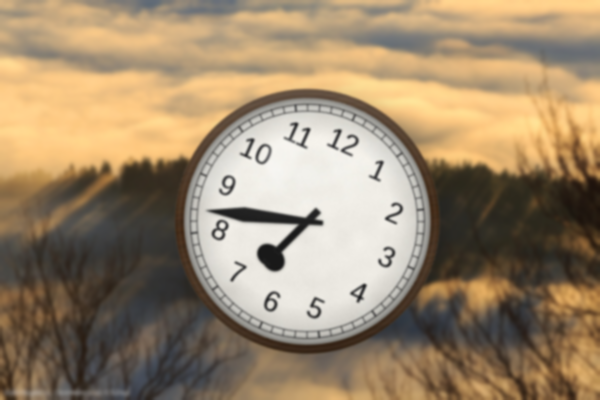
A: **6:42**
